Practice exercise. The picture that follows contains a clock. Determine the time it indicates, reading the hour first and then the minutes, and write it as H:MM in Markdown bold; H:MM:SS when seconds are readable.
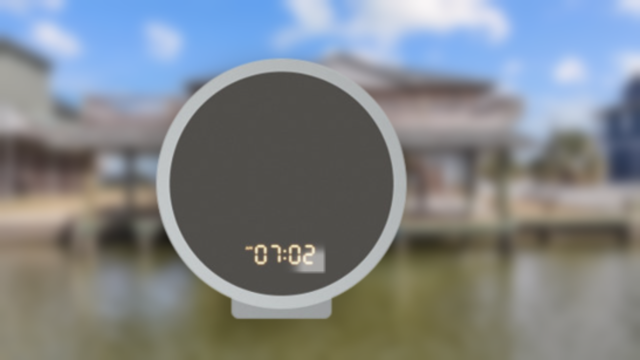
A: **7:02**
